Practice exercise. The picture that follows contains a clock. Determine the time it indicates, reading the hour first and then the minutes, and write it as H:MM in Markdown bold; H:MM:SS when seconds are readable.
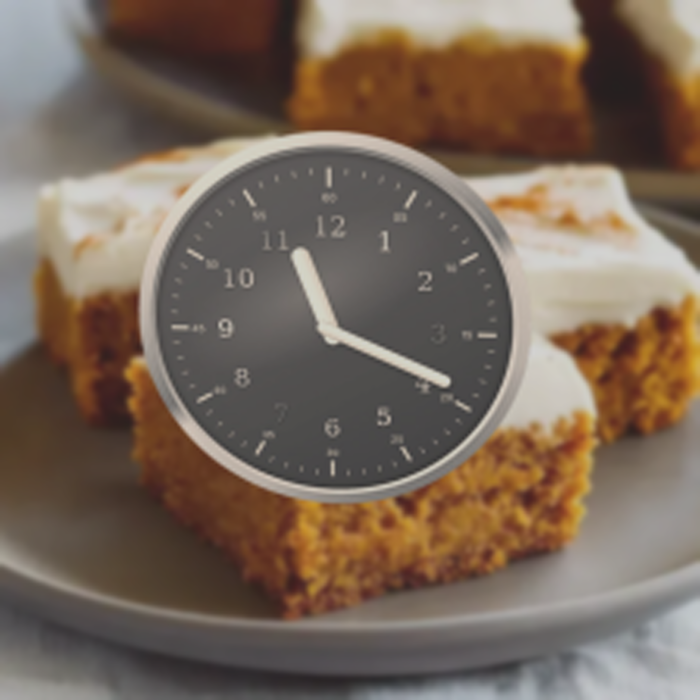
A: **11:19**
